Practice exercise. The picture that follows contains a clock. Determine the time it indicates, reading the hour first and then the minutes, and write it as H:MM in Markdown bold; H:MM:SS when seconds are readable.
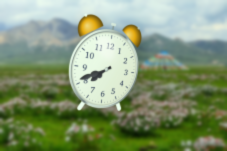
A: **7:41**
